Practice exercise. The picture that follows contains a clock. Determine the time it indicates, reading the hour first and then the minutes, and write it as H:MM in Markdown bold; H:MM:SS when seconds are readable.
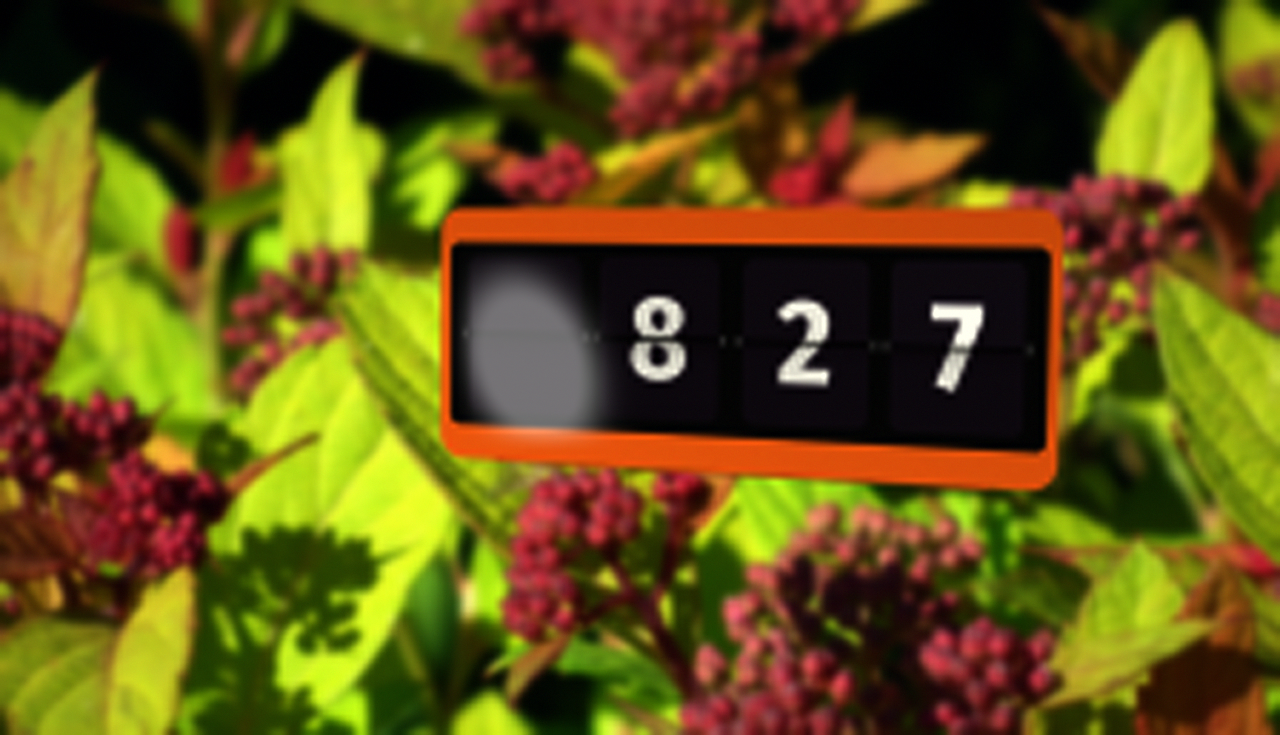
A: **8:27**
